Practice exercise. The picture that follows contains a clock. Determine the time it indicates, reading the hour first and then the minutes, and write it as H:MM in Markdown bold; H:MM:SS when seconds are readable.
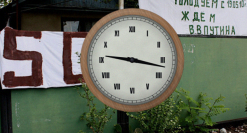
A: **9:17**
